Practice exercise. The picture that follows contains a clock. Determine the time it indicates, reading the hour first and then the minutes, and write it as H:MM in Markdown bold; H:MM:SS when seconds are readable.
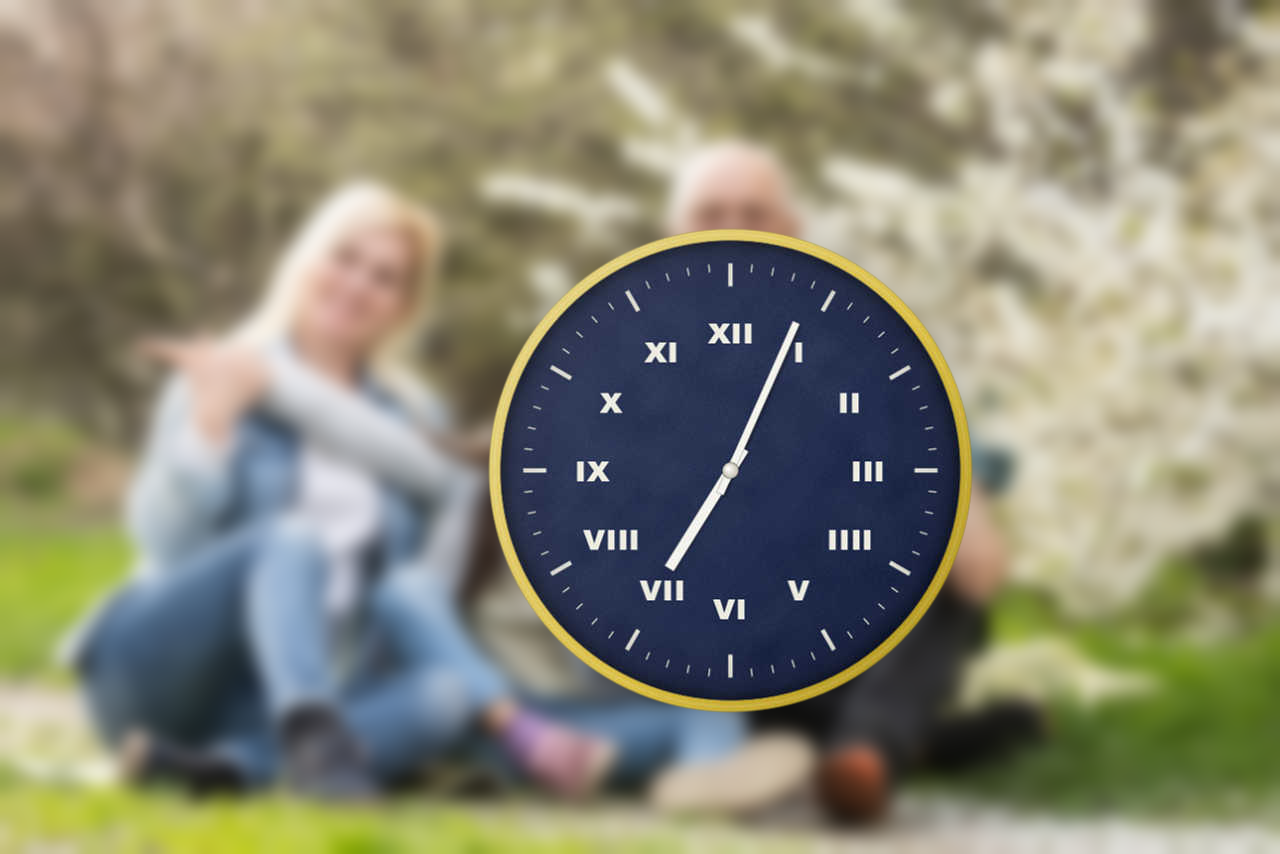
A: **7:04**
